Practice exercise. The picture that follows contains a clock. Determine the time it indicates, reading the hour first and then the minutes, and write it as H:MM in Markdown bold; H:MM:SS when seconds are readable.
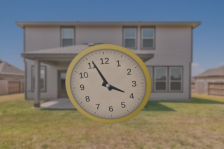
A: **3:56**
